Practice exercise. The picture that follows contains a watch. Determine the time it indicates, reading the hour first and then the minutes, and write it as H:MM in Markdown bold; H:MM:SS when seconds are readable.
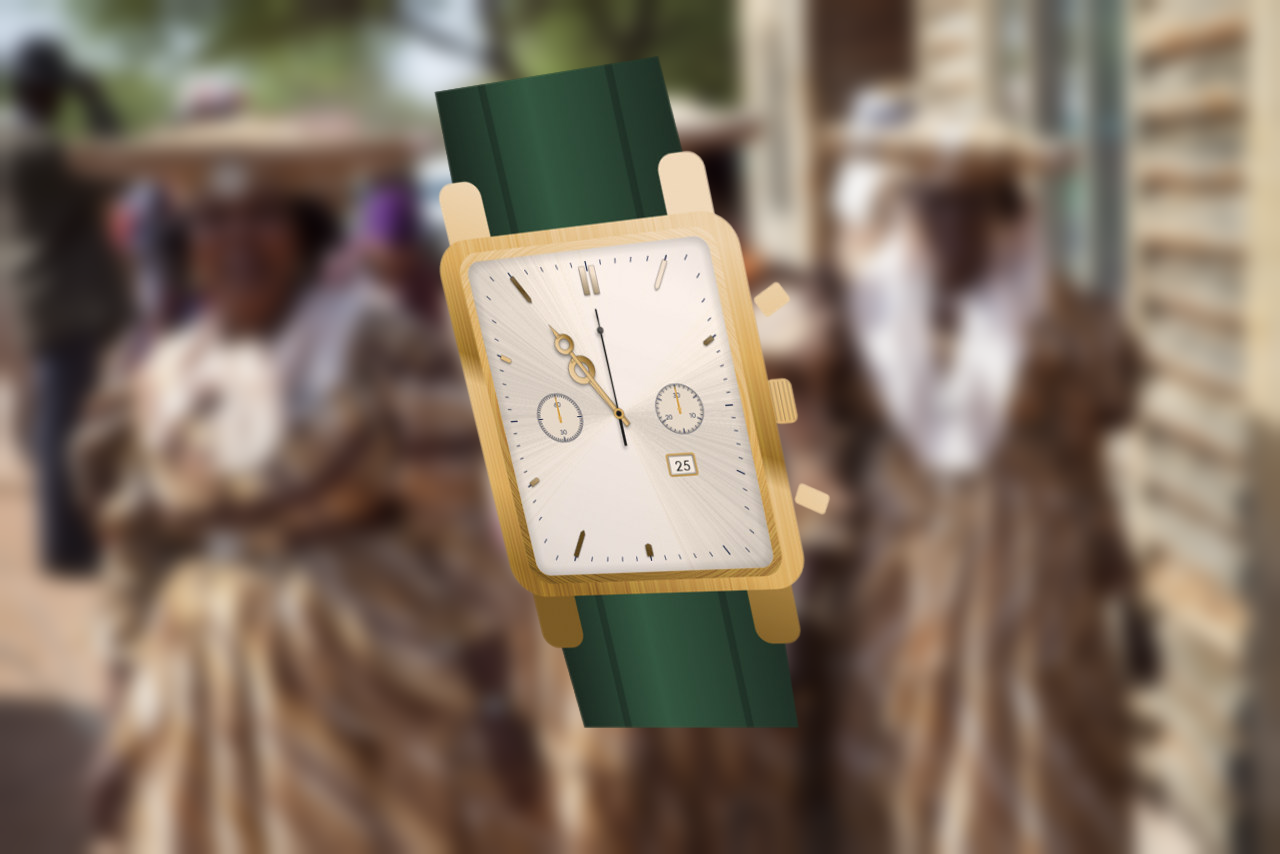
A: **10:55**
